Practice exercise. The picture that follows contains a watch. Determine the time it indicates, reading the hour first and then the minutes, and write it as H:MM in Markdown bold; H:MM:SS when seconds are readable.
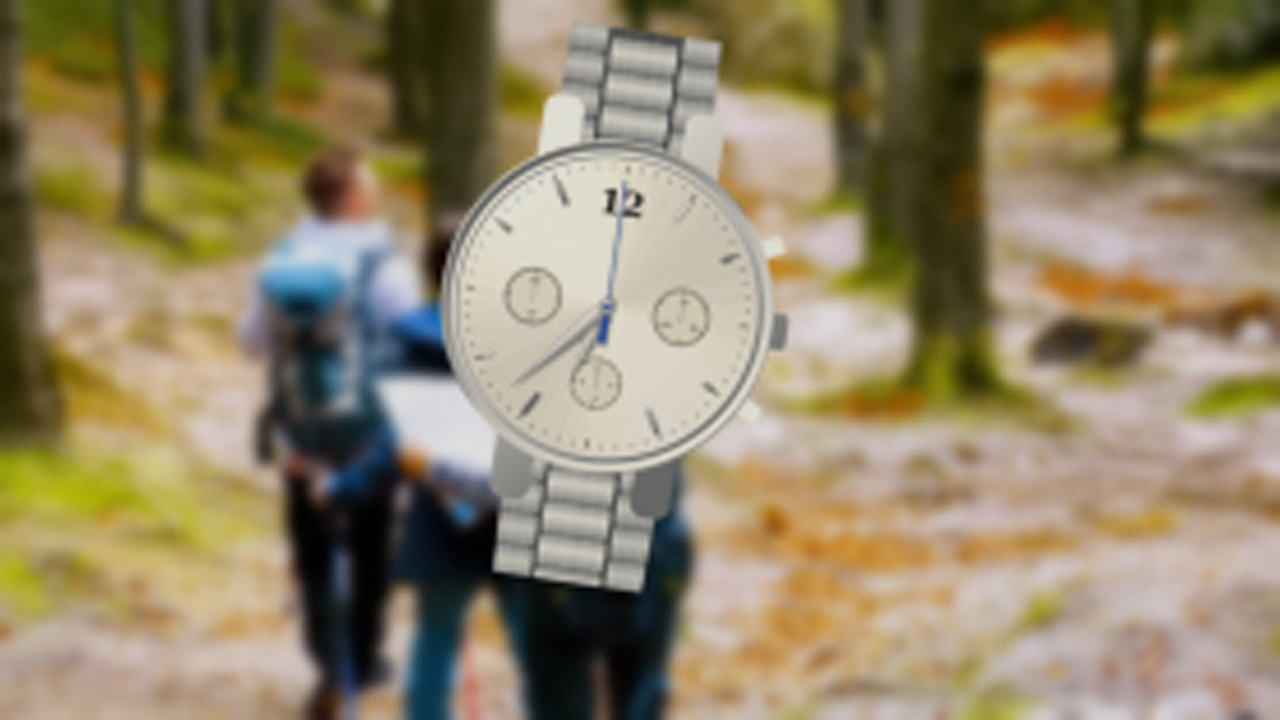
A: **6:37**
